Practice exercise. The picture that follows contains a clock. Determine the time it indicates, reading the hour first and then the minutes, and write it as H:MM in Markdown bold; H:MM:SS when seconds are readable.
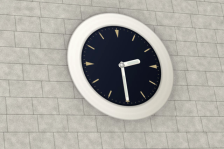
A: **2:30**
